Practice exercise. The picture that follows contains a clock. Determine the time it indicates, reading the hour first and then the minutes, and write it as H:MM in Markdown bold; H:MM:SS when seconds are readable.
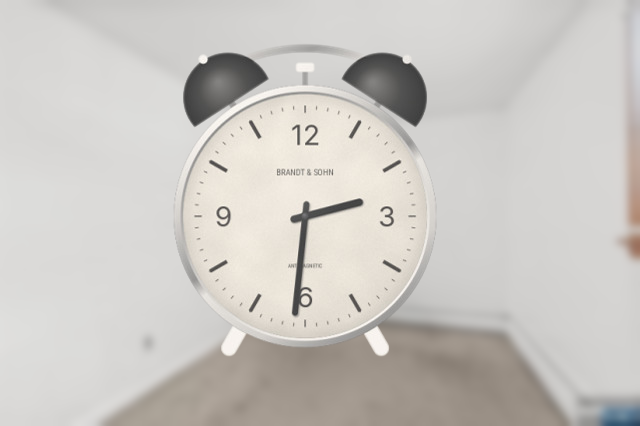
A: **2:31**
